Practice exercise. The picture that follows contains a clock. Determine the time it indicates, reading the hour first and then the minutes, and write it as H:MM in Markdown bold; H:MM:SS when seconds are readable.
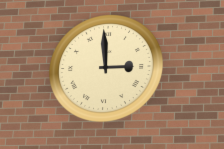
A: **2:59**
